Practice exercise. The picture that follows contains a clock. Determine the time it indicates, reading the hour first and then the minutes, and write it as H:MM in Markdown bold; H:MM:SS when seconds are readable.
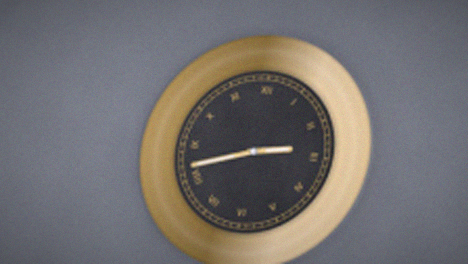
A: **2:42**
